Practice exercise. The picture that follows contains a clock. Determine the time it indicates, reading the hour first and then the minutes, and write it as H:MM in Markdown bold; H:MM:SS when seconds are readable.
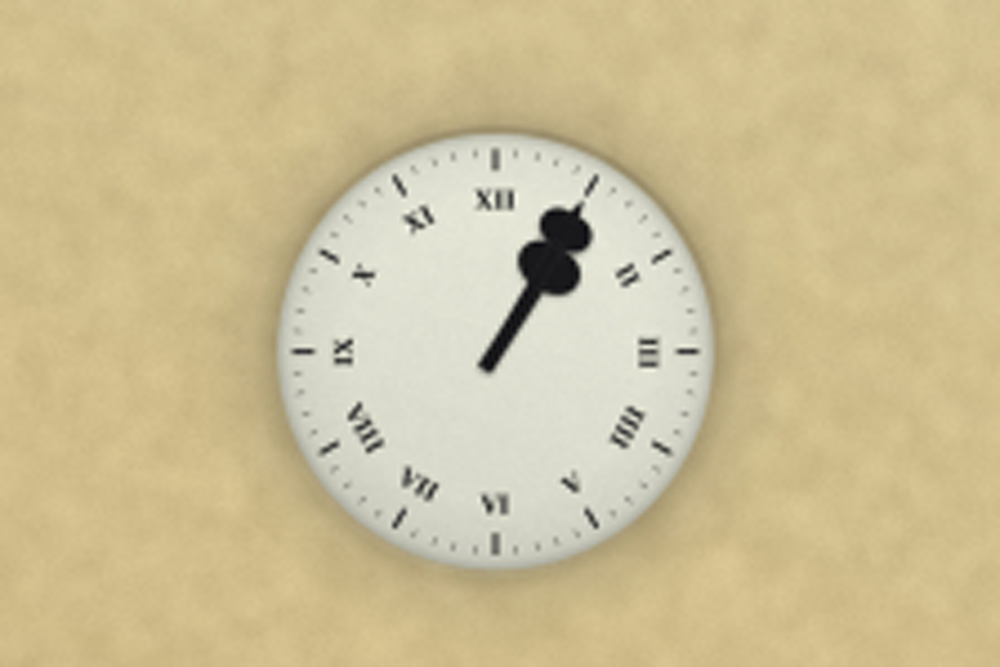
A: **1:05**
